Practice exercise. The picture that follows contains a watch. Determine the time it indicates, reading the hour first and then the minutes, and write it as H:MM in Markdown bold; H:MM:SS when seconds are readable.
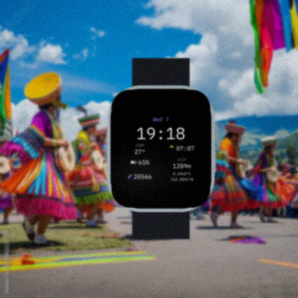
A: **19:18**
